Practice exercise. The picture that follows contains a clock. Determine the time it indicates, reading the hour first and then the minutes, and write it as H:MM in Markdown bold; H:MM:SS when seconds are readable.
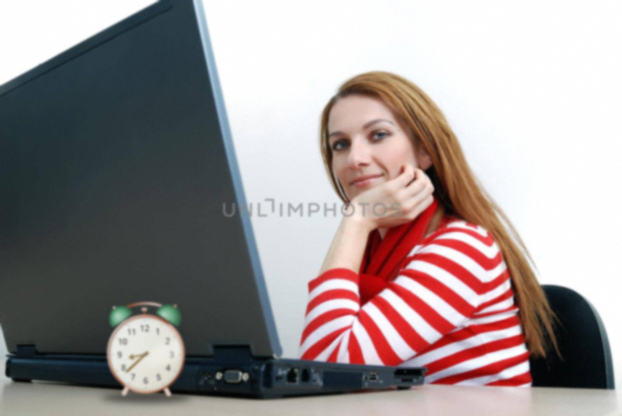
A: **8:38**
